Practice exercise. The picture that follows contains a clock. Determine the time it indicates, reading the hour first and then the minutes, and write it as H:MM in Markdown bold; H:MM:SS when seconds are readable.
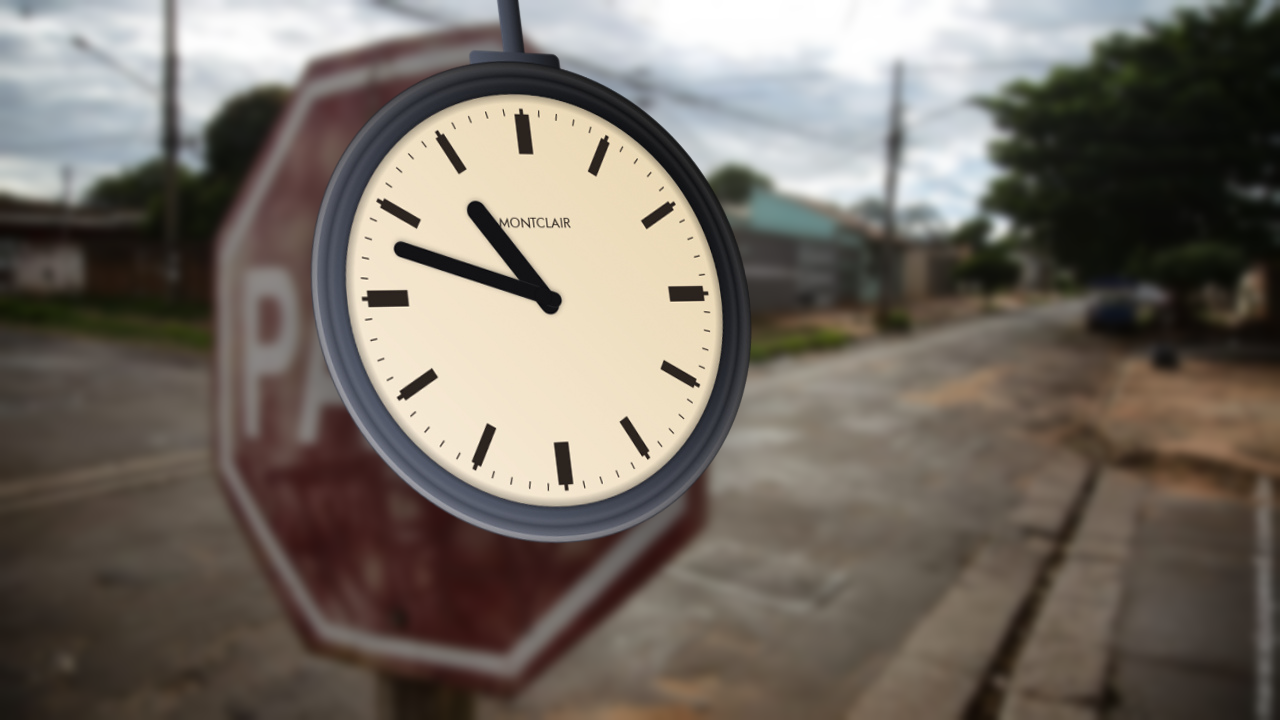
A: **10:48**
